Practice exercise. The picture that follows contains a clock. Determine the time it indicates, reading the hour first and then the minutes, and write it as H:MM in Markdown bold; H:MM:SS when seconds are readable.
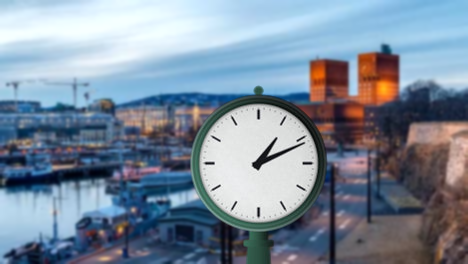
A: **1:11**
